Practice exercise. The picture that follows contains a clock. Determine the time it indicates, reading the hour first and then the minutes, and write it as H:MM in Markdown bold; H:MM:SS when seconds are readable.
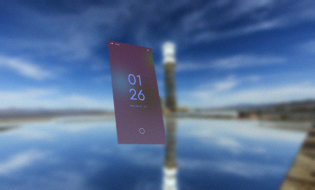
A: **1:26**
